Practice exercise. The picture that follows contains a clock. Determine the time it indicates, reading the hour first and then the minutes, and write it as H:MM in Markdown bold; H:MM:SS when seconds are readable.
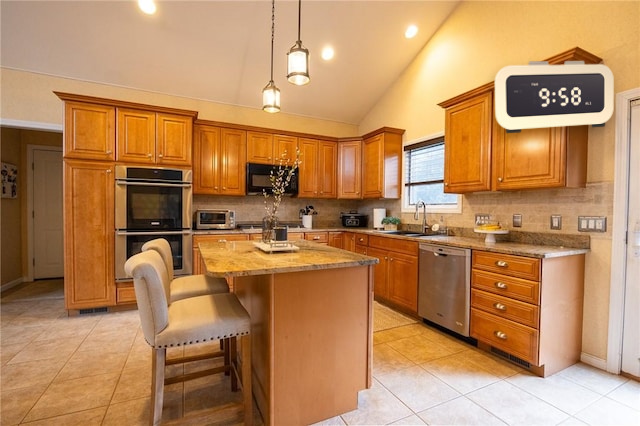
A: **9:58**
